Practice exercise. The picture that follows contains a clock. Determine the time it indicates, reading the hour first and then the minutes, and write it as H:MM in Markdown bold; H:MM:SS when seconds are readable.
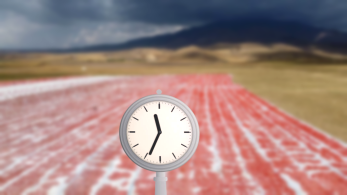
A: **11:34**
